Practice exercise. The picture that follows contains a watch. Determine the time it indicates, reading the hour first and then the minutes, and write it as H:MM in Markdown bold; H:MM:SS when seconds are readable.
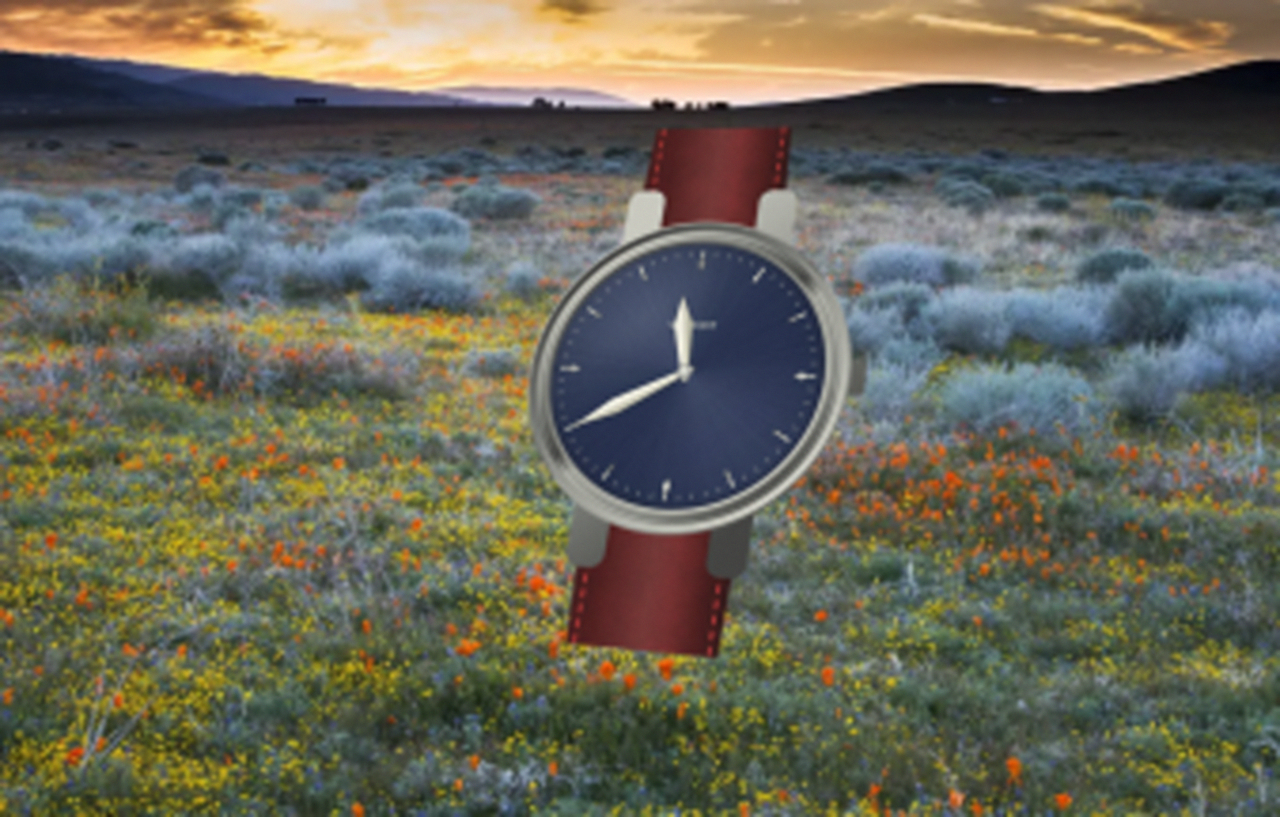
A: **11:40**
